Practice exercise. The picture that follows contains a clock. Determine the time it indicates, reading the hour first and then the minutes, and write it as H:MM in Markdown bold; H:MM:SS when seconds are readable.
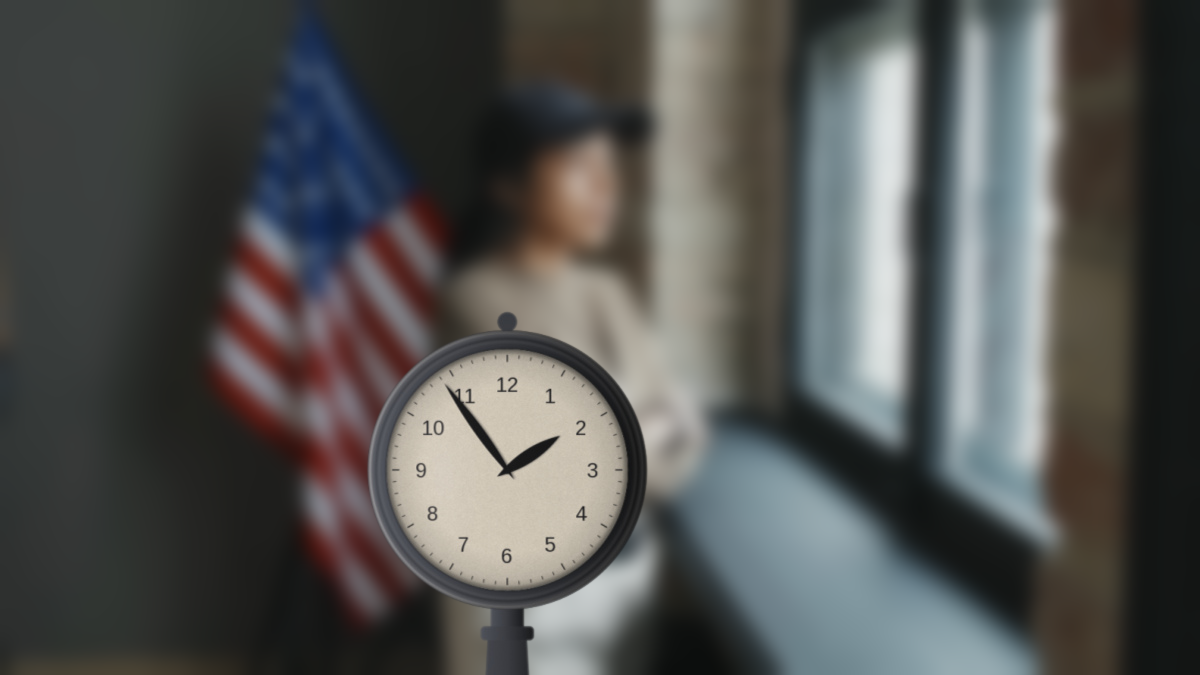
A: **1:54**
